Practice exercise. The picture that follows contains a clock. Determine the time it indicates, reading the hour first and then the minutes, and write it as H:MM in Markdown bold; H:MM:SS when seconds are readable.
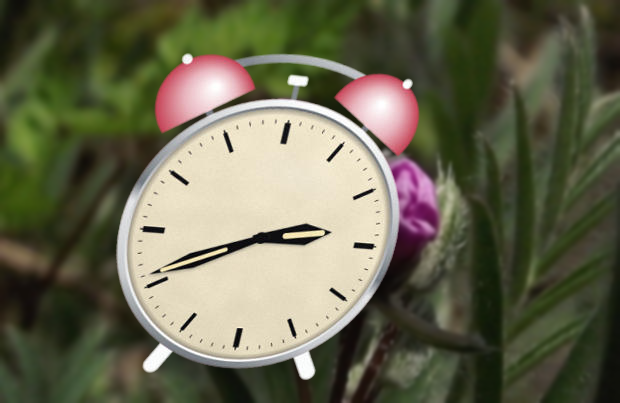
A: **2:41**
